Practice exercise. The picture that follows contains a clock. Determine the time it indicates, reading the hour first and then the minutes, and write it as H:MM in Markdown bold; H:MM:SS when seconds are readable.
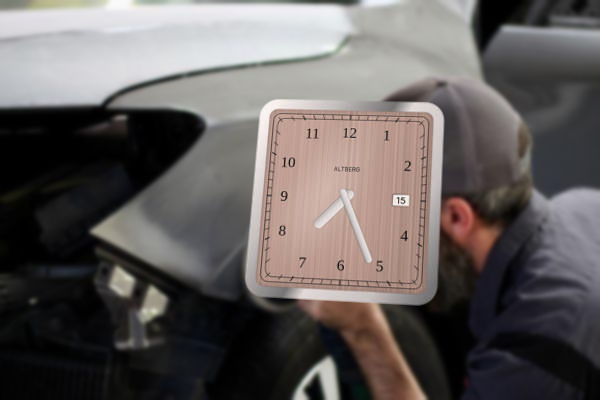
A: **7:26**
